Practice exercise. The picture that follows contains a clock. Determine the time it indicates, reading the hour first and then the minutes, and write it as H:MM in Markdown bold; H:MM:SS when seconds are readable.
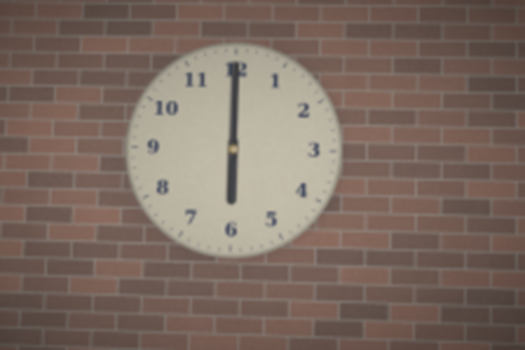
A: **6:00**
